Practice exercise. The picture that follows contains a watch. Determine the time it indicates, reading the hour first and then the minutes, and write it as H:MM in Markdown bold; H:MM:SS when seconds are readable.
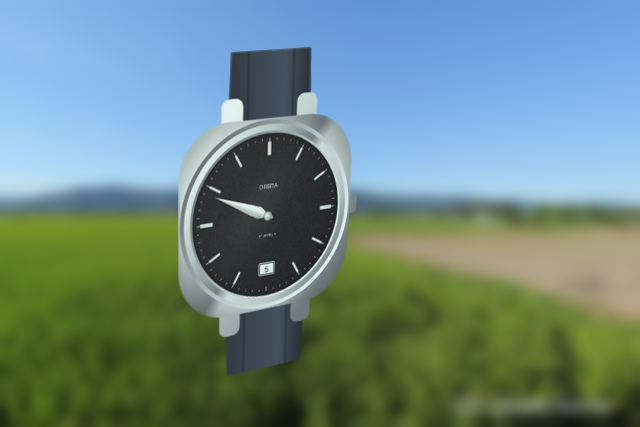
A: **9:49**
